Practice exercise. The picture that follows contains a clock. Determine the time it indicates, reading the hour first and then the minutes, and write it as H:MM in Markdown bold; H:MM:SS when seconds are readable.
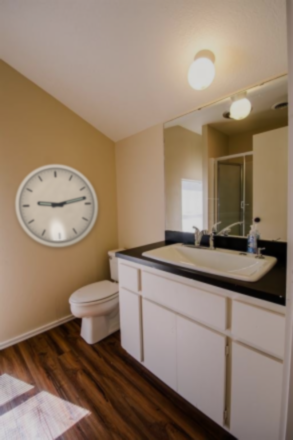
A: **9:13**
